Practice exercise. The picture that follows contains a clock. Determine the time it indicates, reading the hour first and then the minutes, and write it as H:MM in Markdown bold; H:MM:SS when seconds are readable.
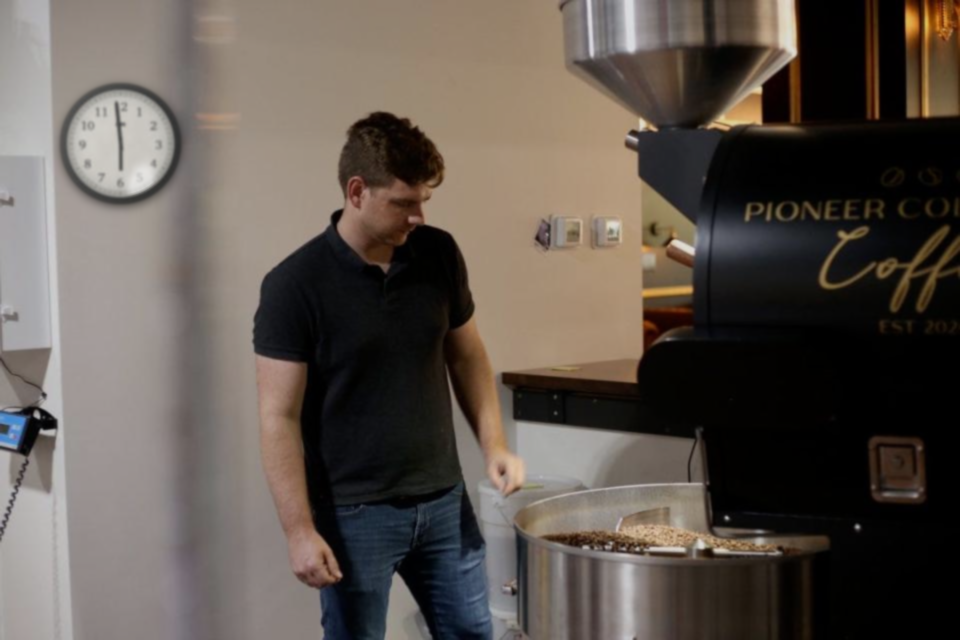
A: **5:59**
